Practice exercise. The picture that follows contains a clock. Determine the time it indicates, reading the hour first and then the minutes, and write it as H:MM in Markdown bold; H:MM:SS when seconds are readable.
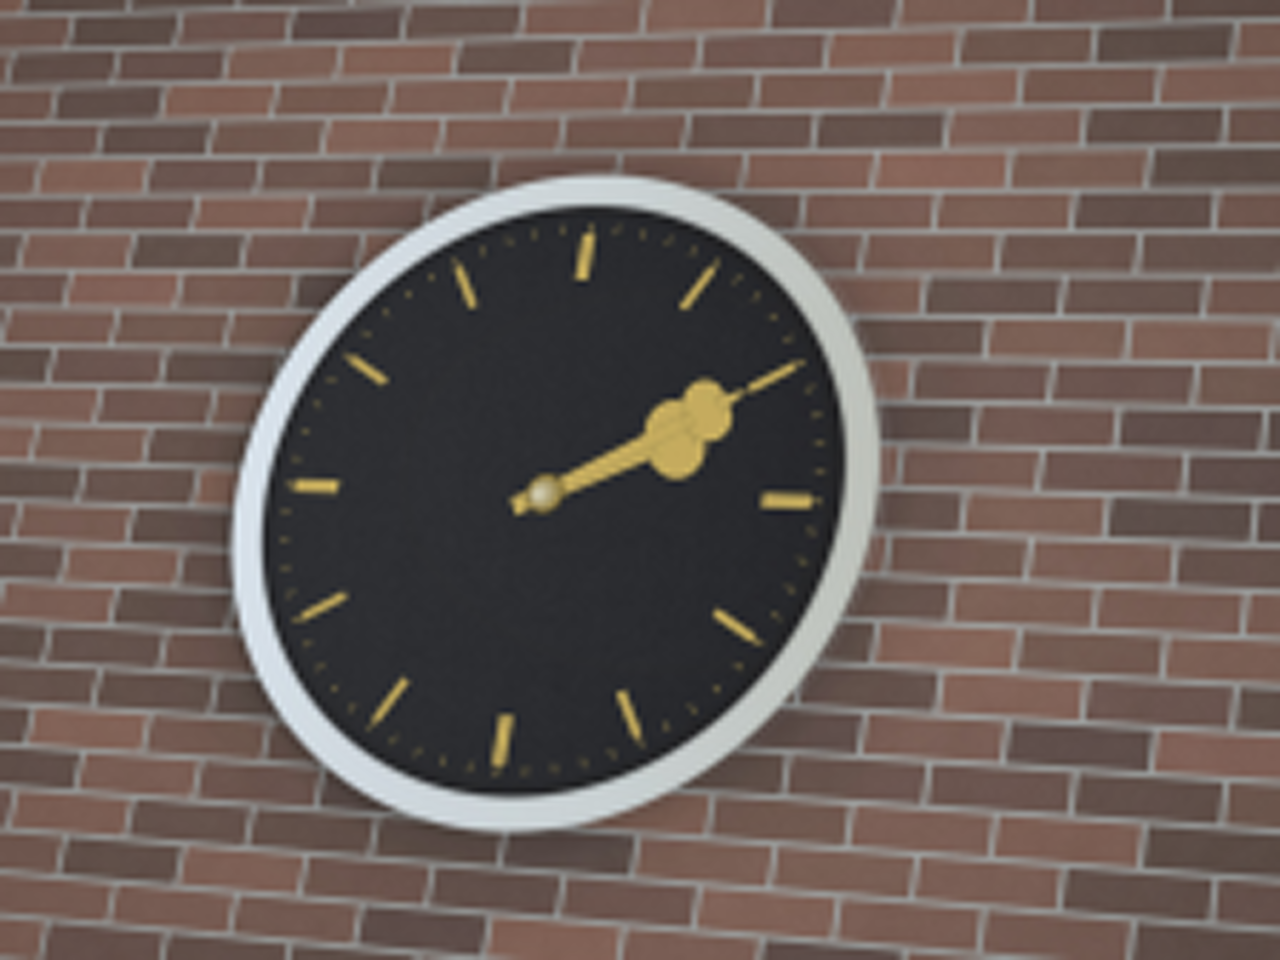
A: **2:10**
